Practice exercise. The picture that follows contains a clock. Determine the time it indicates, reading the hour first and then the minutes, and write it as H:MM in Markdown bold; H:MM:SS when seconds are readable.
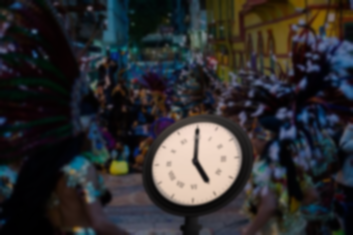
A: **5:00**
